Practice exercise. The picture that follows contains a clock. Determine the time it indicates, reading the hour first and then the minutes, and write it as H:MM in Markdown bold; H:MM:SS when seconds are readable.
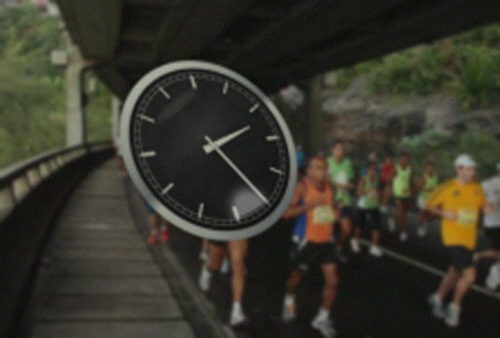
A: **2:25**
